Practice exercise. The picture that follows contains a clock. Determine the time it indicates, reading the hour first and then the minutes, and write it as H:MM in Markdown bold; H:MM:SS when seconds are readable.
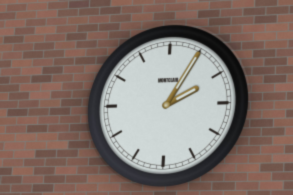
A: **2:05**
